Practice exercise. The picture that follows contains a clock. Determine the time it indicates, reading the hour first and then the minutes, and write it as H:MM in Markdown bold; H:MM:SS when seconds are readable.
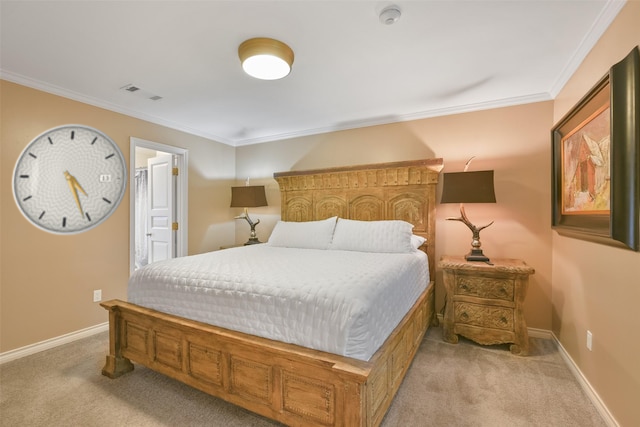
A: **4:26**
